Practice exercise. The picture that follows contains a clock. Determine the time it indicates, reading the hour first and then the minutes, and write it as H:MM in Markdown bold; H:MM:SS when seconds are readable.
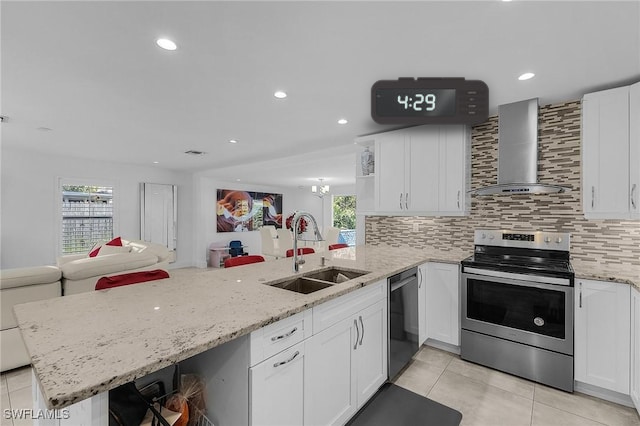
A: **4:29**
